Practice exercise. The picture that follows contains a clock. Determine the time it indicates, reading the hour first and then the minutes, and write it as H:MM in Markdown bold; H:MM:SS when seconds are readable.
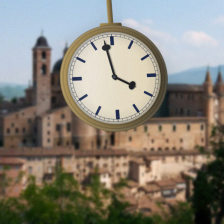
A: **3:58**
